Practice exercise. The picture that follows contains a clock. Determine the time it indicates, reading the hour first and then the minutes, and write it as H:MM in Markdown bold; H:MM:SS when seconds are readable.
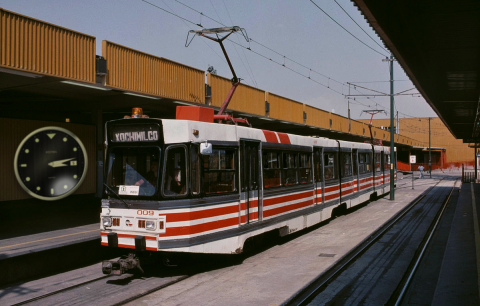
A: **3:13**
